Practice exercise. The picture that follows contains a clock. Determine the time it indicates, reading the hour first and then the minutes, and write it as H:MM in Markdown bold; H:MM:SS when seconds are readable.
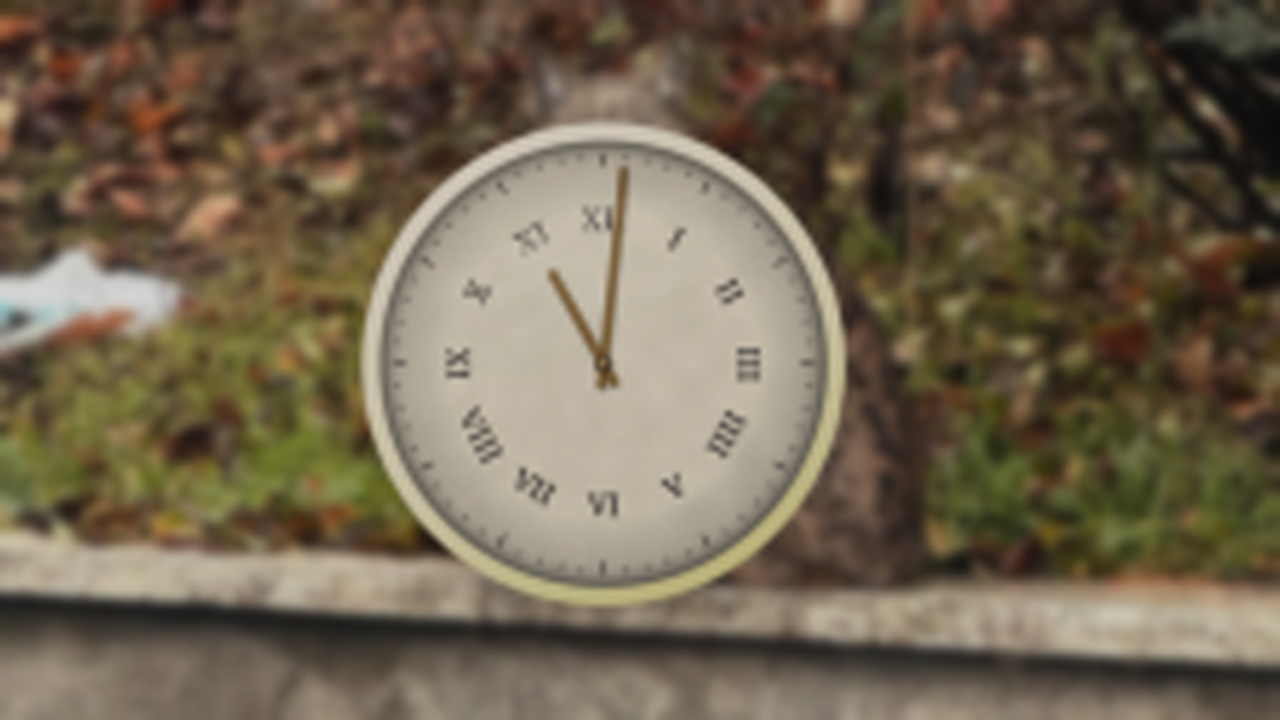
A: **11:01**
